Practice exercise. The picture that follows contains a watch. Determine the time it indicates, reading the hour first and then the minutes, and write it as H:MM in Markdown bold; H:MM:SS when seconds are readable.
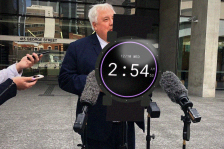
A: **2:54**
